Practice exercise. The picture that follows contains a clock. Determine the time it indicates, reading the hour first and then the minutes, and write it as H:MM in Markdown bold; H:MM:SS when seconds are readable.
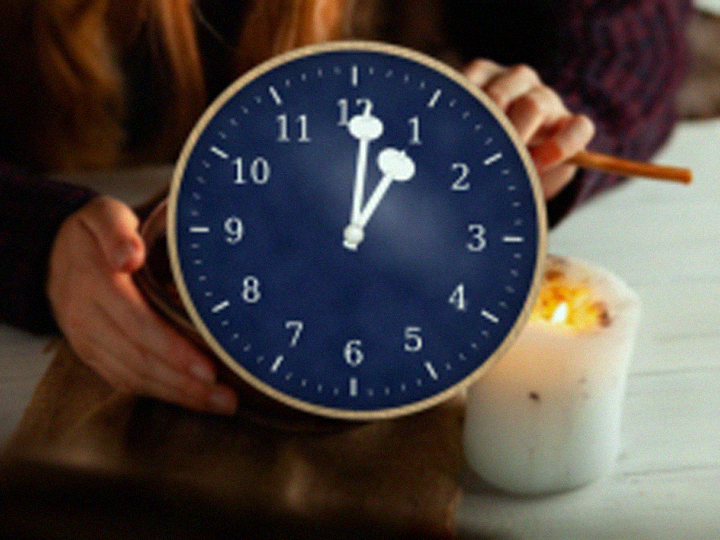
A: **1:01**
